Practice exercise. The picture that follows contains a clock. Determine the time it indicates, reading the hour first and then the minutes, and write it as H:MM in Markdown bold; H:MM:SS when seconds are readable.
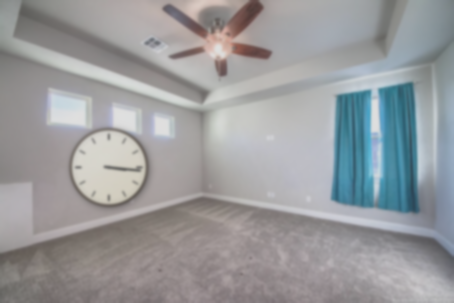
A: **3:16**
